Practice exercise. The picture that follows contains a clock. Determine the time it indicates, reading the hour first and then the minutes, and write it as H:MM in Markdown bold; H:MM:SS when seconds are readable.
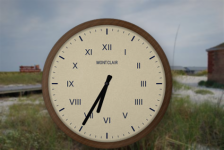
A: **6:35**
